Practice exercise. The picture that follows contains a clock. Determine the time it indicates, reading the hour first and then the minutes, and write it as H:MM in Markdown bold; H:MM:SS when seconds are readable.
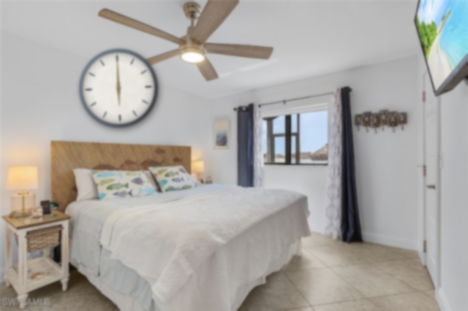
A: **6:00**
